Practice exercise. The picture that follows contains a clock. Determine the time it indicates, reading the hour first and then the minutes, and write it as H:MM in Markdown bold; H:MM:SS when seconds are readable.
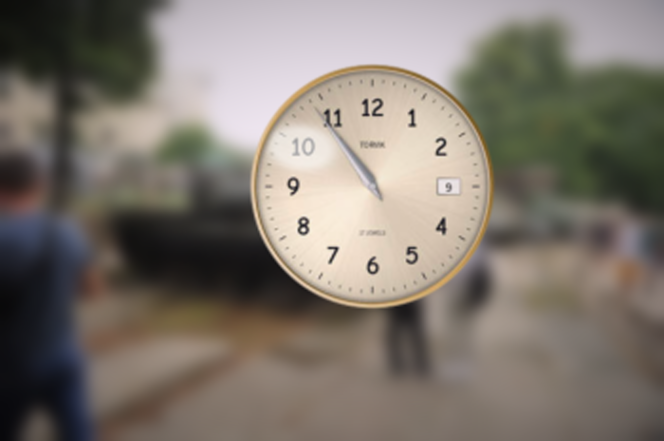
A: **10:54**
